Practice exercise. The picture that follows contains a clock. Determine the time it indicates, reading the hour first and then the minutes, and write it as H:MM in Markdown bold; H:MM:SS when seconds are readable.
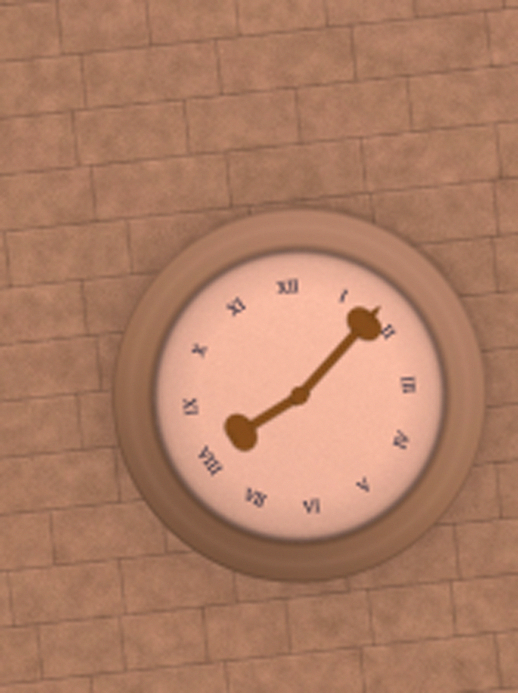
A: **8:08**
